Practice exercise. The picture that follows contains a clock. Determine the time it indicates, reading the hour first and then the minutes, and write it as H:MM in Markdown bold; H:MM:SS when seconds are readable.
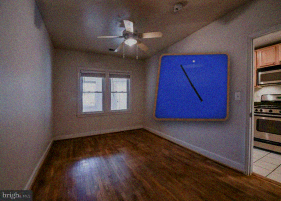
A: **4:55**
